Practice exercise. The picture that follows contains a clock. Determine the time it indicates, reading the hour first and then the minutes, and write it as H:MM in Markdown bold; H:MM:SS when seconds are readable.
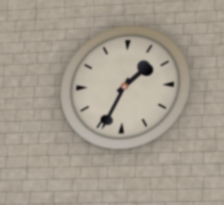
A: **1:34**
